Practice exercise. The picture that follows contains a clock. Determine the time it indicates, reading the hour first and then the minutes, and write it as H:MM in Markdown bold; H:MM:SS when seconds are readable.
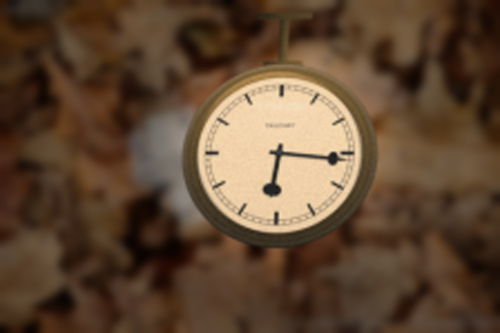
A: **6:16**
